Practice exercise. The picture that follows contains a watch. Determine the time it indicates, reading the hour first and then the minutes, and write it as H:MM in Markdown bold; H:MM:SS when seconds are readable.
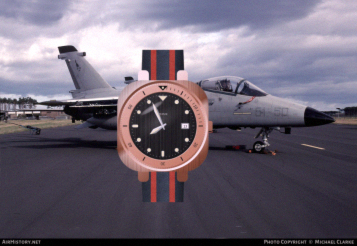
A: **7:56**
